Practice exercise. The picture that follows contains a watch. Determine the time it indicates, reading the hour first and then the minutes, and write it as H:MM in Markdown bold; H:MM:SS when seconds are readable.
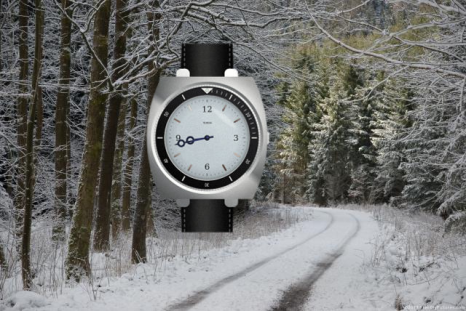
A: **8:43**
